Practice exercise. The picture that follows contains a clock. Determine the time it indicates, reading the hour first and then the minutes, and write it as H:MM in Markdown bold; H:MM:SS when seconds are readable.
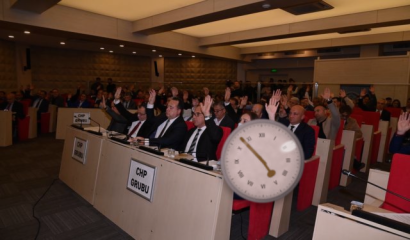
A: **4:53**
